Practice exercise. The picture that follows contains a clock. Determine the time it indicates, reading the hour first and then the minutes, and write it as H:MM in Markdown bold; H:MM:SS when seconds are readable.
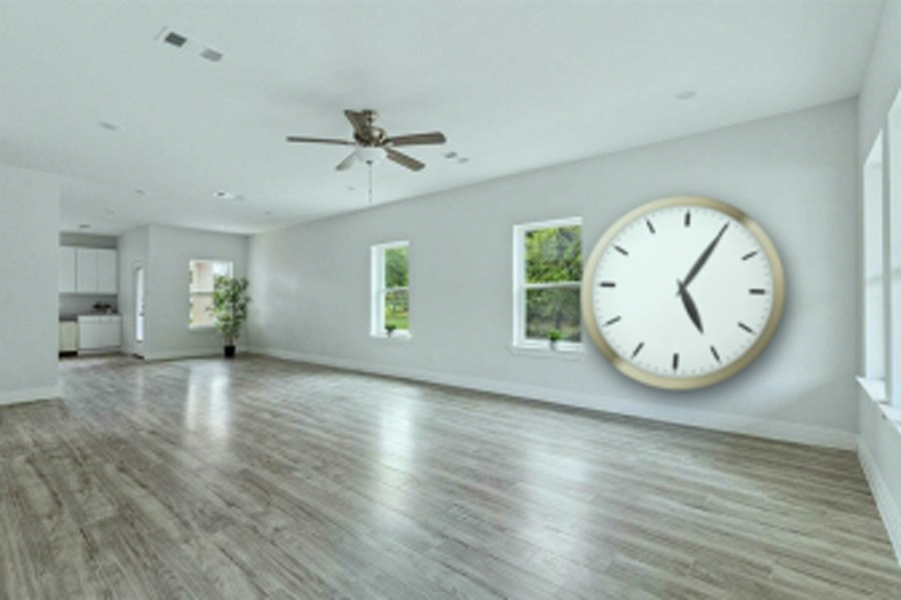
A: **5:05**
